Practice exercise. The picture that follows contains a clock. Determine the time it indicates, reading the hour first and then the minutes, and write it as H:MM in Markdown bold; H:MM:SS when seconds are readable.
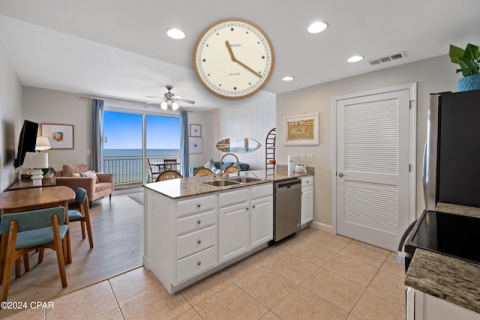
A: **11:21**
